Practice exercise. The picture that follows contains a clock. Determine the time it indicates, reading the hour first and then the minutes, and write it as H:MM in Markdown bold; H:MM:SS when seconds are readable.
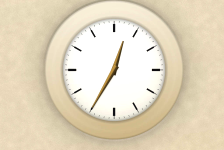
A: **12:35**
